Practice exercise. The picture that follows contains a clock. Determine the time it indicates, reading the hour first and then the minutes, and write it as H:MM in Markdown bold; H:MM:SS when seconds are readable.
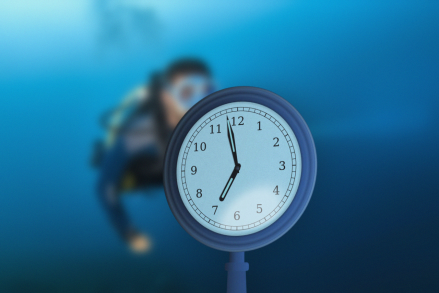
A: **6:58**
